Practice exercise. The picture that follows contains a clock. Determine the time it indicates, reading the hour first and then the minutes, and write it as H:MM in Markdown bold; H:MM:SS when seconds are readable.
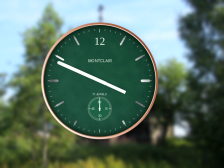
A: **3:49**
